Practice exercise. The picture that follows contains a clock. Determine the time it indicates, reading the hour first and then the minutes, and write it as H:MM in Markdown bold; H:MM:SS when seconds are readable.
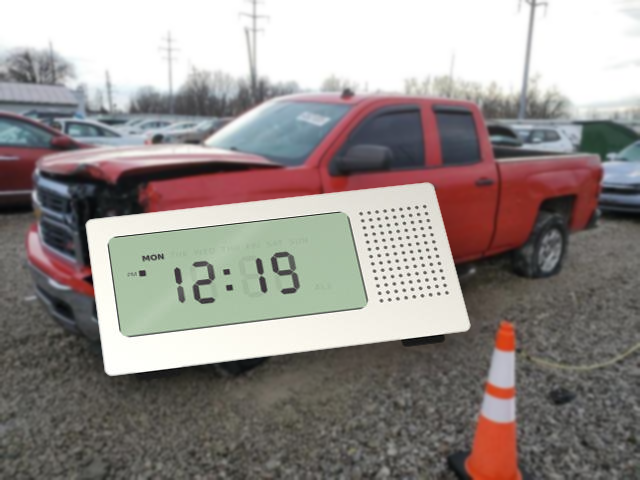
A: **12:19**
